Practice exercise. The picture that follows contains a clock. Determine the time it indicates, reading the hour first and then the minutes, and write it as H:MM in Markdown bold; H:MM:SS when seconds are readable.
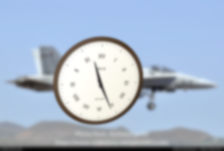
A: **11:26**
